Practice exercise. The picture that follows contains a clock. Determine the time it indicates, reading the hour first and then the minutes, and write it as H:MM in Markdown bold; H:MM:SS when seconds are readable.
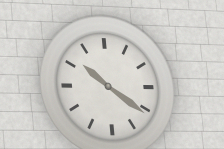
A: **10:21**
